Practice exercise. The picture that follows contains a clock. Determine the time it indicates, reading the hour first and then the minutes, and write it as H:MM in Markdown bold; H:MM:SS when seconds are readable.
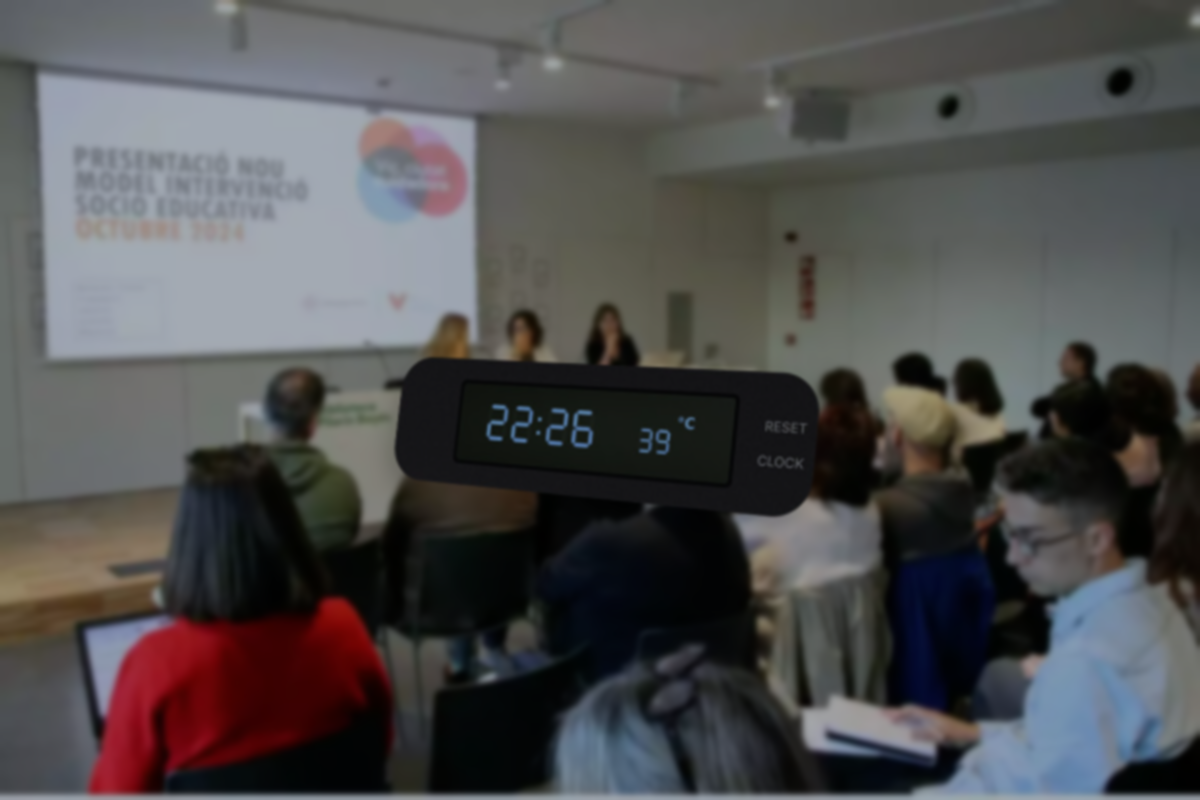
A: **22:26**
